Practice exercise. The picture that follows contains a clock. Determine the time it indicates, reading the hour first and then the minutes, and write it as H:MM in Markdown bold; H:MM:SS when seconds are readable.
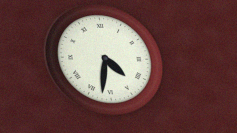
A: **4:32**
